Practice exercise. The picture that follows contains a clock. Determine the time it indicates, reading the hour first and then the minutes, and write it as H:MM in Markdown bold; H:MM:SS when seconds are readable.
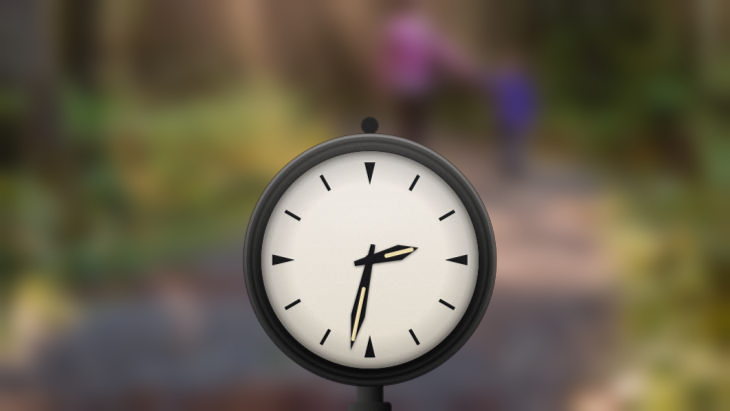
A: **2:32**
